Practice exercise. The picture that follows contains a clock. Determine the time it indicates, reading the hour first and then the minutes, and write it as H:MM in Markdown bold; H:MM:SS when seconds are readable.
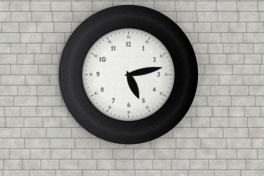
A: **5:13**
